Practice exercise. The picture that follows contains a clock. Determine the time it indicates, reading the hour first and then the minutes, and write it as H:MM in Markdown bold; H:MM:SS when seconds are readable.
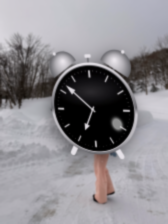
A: **6:52**
